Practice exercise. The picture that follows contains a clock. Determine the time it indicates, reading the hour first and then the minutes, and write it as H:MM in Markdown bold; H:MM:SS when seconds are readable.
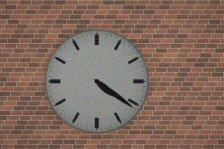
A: **4:21**
